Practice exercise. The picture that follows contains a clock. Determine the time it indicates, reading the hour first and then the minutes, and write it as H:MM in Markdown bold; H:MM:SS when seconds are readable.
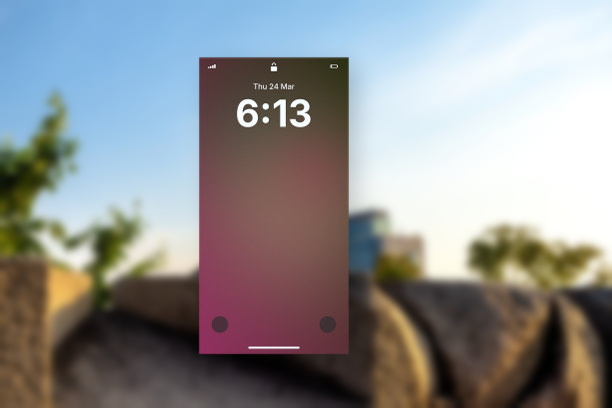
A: **6:13**
